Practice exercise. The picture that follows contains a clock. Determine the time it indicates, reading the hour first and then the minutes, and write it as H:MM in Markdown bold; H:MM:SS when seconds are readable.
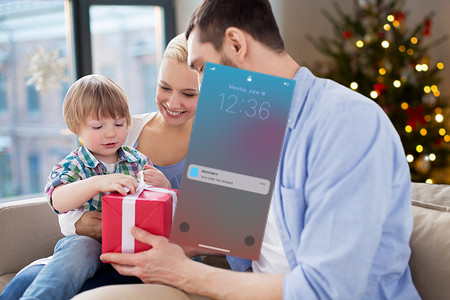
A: **12:36**
